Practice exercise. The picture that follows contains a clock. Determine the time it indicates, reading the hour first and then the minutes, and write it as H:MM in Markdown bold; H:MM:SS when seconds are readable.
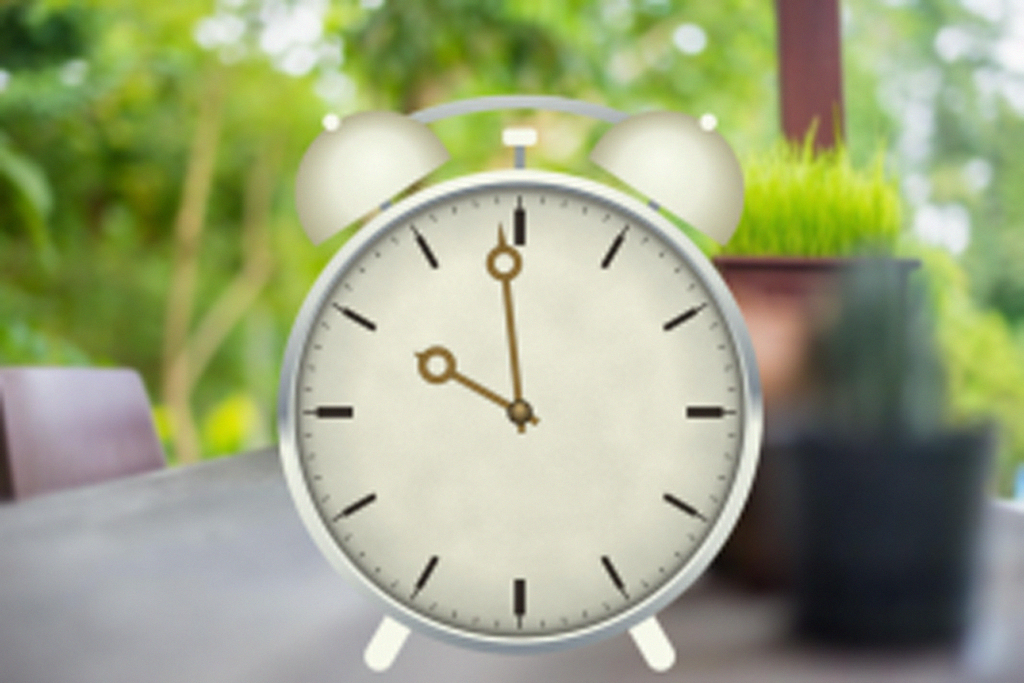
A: **9:59**
